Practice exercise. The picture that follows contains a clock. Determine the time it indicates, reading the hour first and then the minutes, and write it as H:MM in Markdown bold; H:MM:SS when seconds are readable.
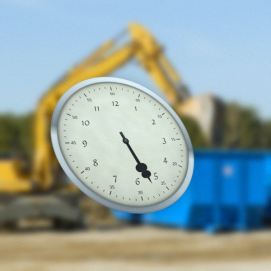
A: **5:27**
